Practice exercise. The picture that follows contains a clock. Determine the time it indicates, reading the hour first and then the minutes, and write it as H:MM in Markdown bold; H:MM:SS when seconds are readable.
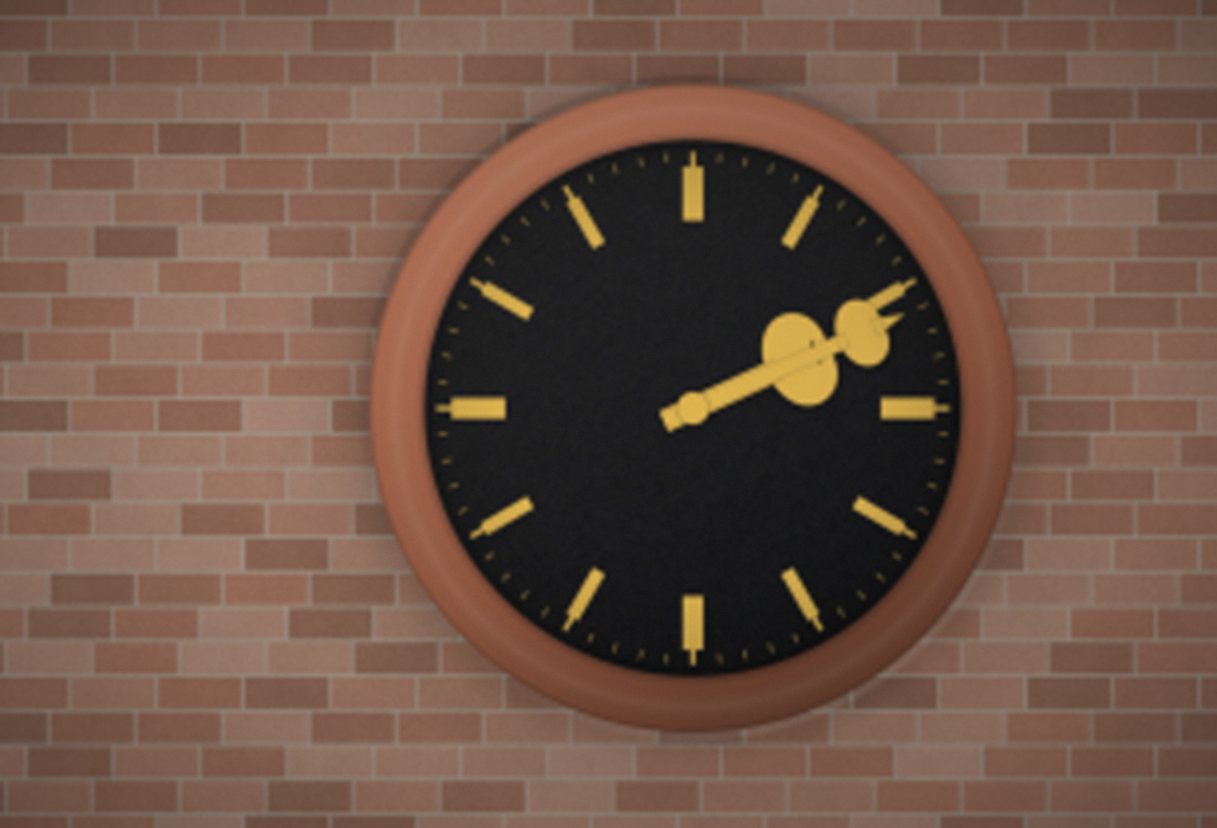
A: **2:11**
